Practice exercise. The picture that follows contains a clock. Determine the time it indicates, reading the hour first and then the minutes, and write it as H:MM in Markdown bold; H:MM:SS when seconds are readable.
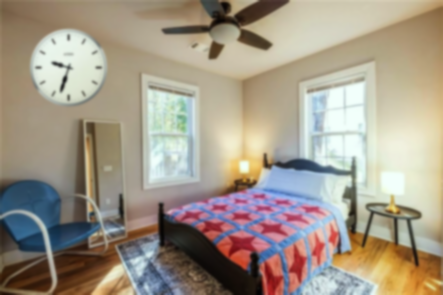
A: **9:33**
